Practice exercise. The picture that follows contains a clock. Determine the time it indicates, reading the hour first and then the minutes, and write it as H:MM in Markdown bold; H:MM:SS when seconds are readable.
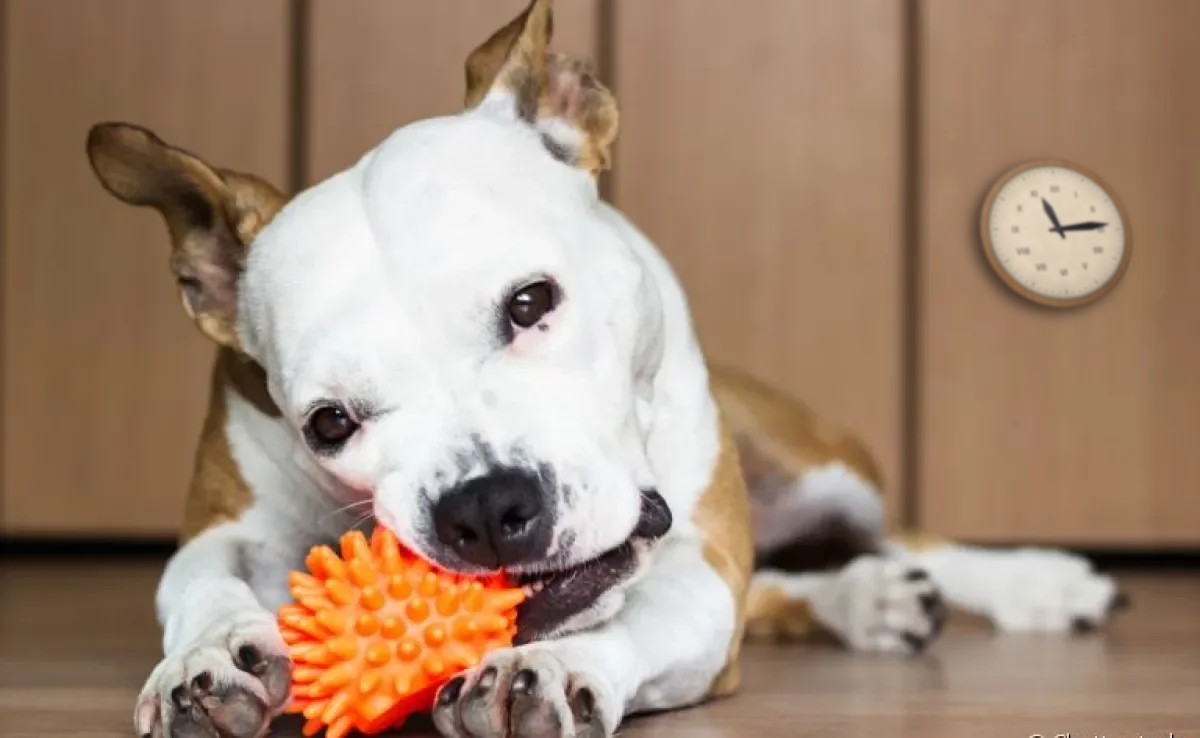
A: **11:14**
